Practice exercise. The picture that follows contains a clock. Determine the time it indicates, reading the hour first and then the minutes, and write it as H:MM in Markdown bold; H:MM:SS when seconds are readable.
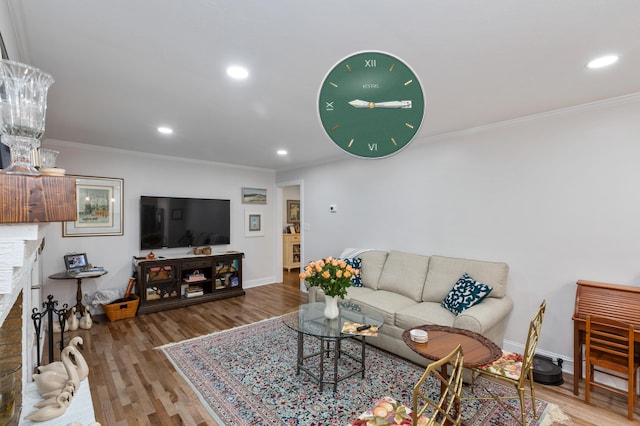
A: **9:15**
